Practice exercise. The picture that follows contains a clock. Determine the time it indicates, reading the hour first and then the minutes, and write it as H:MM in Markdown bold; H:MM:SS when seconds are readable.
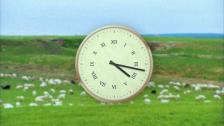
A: **4:17**
